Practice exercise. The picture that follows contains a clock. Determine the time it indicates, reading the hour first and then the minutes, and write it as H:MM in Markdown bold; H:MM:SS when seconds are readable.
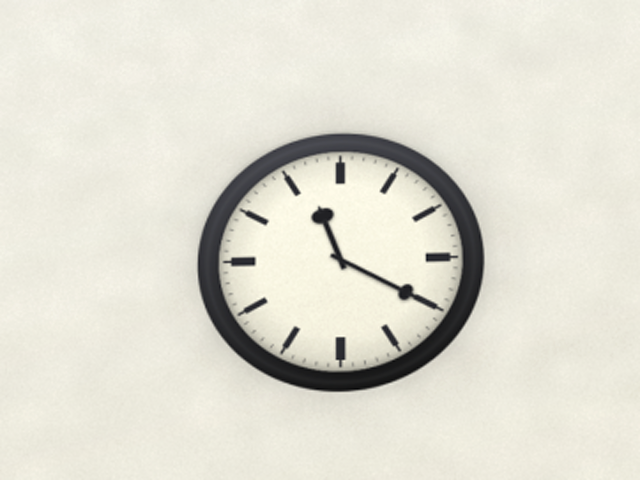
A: **11:20**
